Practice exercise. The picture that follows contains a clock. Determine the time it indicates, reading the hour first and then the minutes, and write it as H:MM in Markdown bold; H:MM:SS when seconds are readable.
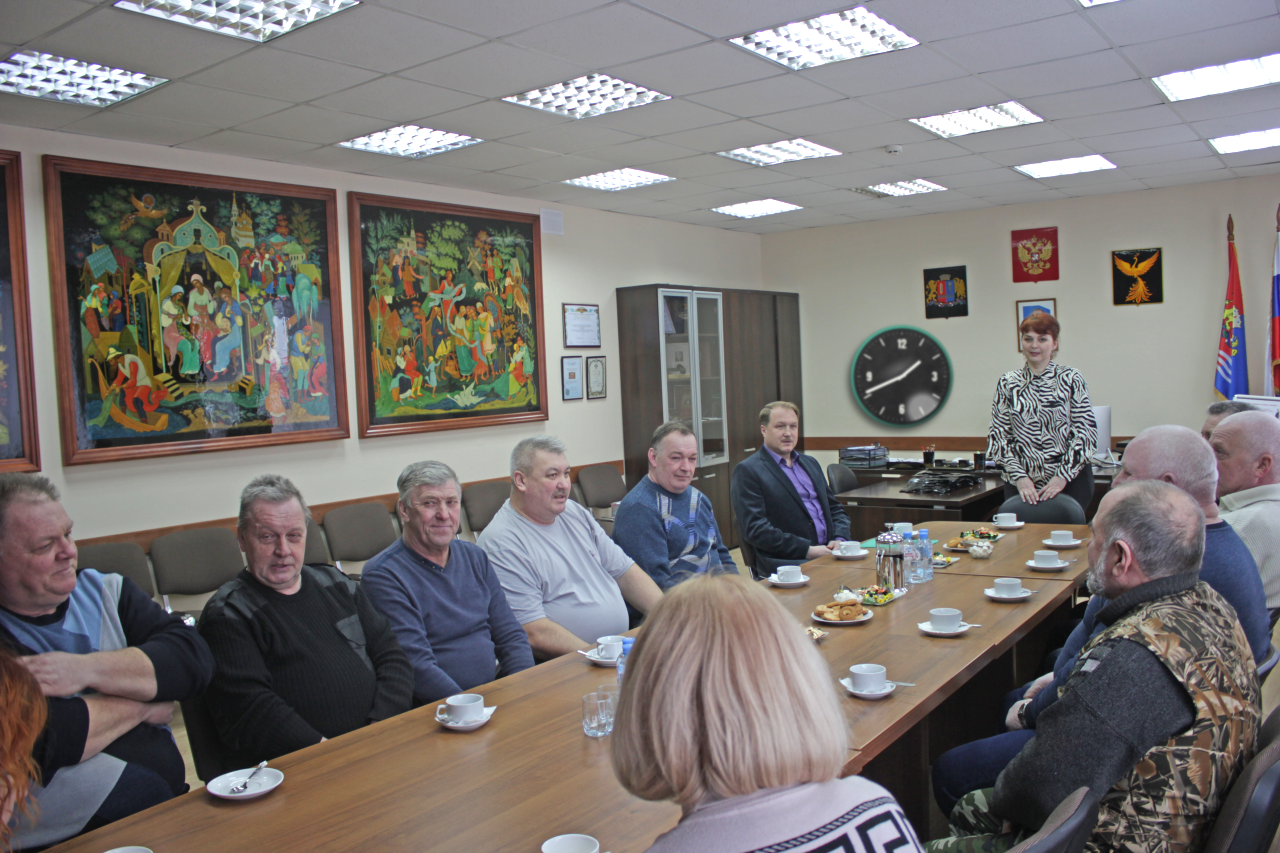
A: **1:41**
